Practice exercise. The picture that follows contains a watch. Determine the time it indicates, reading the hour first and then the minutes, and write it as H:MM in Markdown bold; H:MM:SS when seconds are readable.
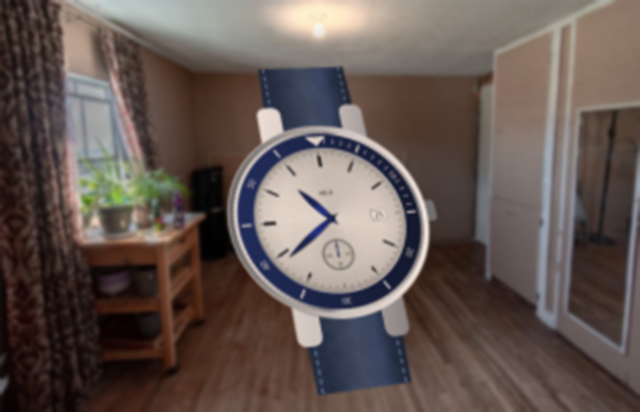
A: **10:39**
